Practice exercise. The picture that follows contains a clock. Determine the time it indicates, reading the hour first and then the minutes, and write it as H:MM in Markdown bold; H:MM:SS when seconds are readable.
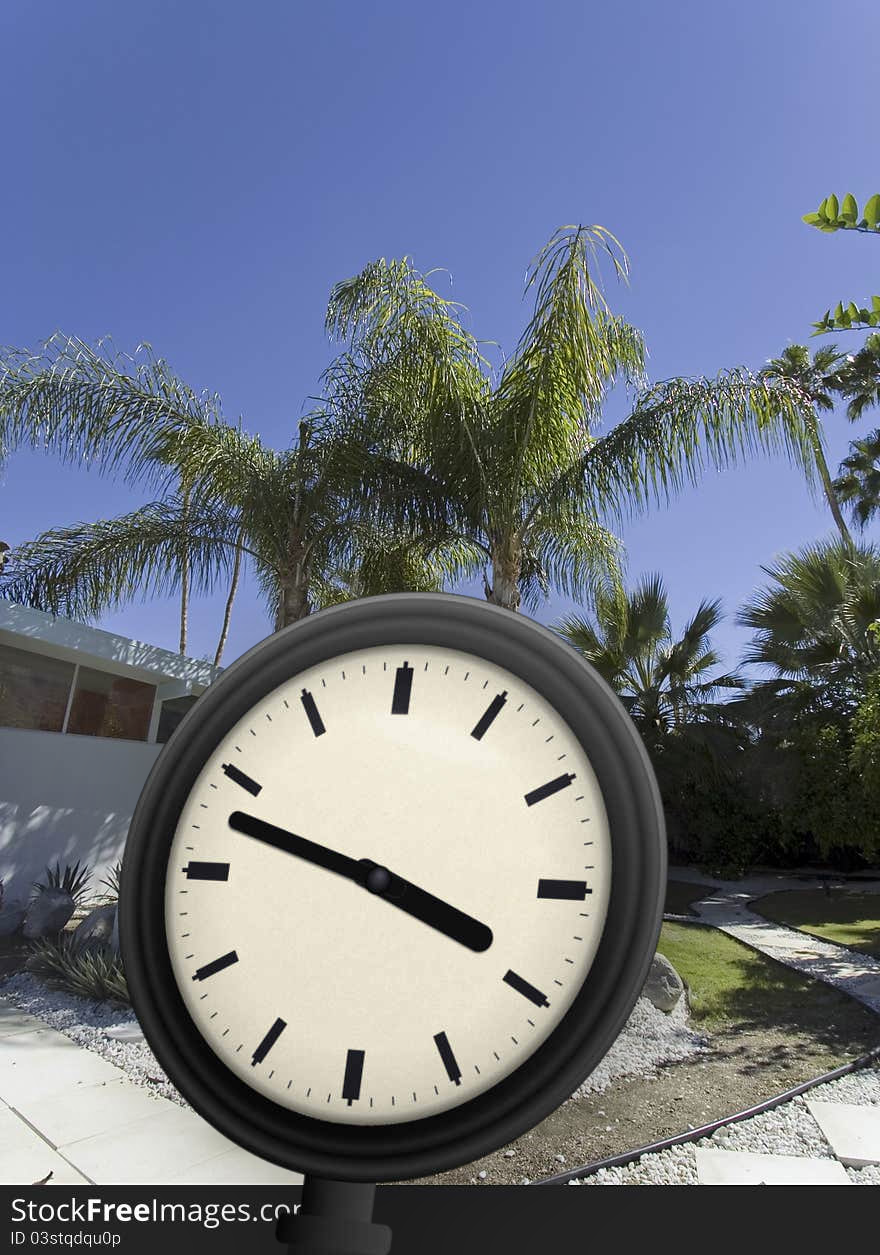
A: **3:48**
